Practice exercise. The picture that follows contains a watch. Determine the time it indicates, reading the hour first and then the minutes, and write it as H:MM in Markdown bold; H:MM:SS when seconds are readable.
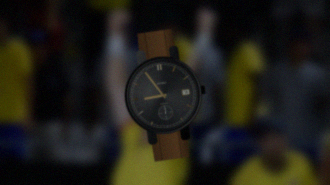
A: **8:55**
